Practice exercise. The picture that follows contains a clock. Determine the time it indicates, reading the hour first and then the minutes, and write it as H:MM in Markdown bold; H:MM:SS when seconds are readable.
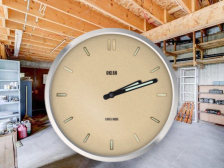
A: **2:12**
